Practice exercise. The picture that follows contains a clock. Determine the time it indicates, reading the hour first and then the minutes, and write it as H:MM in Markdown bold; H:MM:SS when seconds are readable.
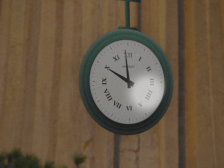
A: **9:59**
